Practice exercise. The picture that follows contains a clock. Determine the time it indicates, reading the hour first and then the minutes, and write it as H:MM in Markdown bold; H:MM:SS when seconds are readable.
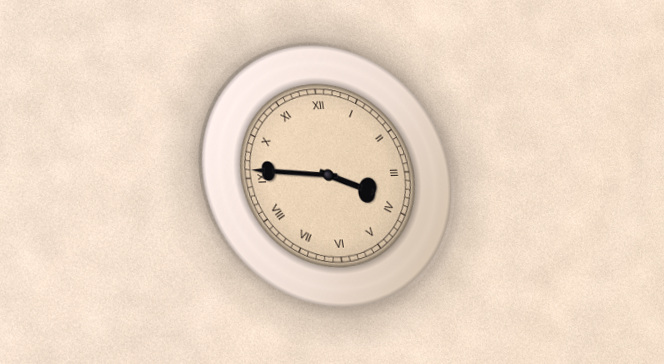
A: **3:46**
